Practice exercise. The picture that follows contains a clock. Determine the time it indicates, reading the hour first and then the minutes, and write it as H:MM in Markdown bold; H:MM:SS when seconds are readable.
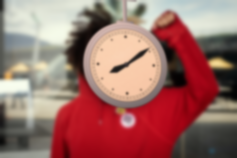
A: **8:09**
